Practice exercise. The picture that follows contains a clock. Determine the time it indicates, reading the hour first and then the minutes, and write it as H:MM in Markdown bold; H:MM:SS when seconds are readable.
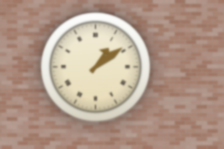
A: **1:09**
